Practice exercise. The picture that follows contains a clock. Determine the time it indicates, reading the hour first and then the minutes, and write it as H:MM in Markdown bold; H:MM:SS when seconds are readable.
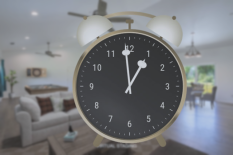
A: **12:59**
